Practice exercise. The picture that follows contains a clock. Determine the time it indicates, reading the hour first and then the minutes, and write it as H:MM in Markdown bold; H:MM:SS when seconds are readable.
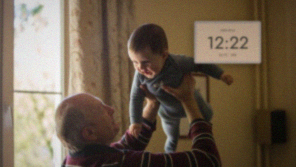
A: **12:22**
